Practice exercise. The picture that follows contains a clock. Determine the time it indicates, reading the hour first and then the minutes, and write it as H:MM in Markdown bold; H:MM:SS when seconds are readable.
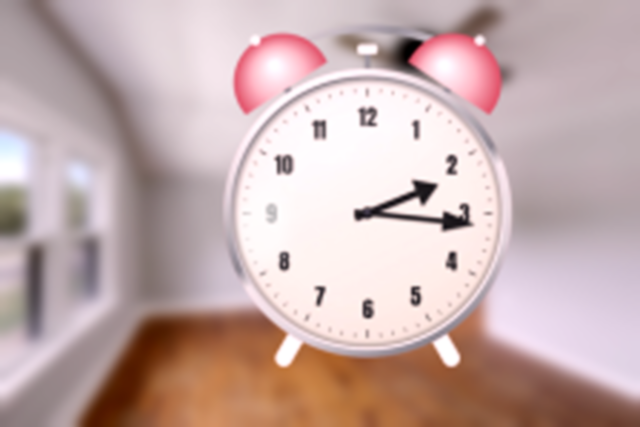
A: **2:16**
